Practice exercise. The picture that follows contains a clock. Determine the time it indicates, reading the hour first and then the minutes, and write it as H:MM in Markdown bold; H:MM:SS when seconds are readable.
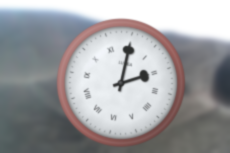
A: **2:00**
